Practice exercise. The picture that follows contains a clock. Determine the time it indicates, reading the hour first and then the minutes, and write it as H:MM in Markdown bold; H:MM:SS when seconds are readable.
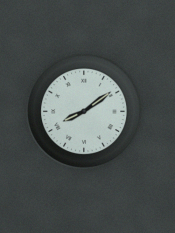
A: **8:09**
